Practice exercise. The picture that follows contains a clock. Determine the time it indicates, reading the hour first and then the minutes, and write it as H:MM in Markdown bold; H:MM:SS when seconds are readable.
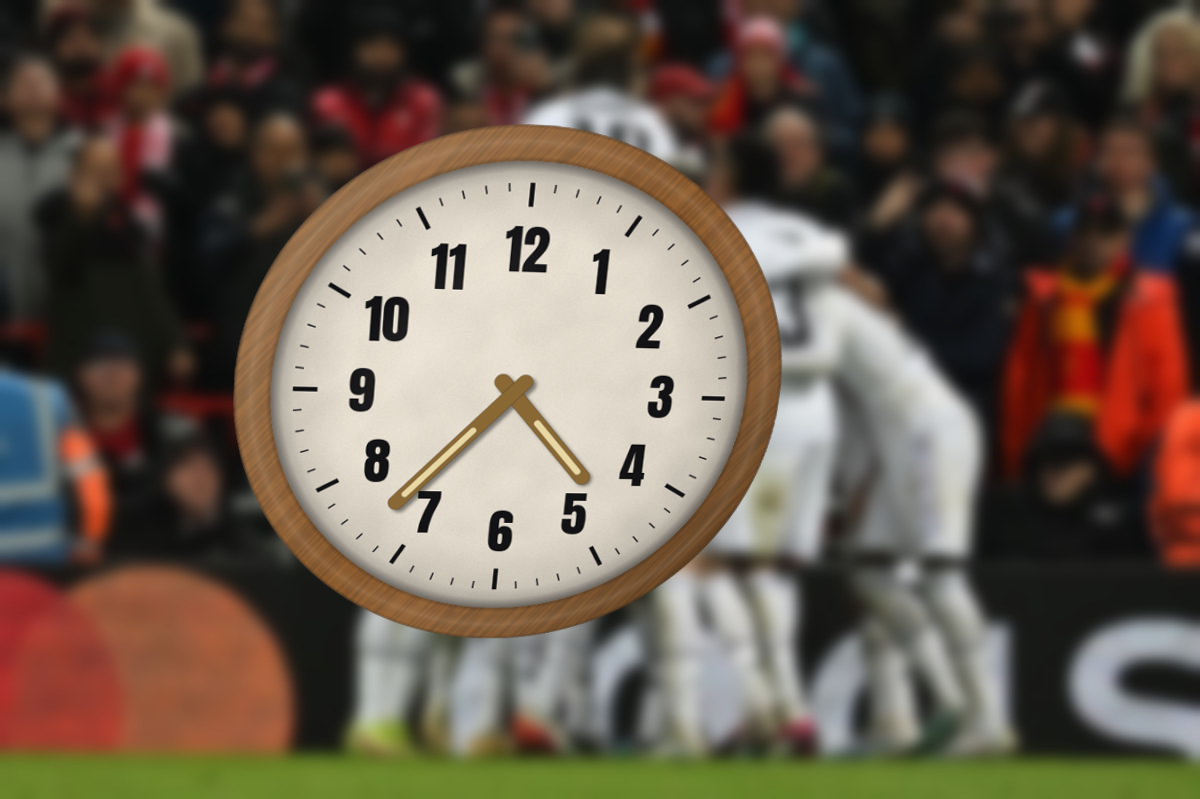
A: **4:37**
